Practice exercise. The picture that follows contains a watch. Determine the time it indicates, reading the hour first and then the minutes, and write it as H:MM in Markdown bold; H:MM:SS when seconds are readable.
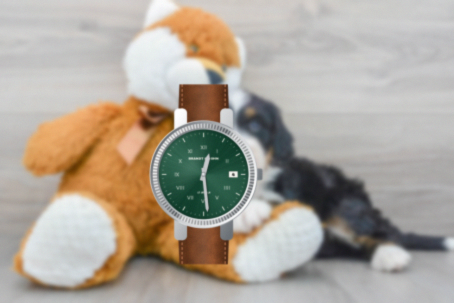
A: **12:29**
